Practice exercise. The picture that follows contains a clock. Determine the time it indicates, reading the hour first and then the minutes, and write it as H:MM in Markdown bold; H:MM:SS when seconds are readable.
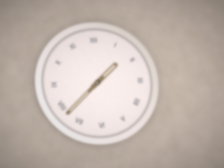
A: **1:38**
